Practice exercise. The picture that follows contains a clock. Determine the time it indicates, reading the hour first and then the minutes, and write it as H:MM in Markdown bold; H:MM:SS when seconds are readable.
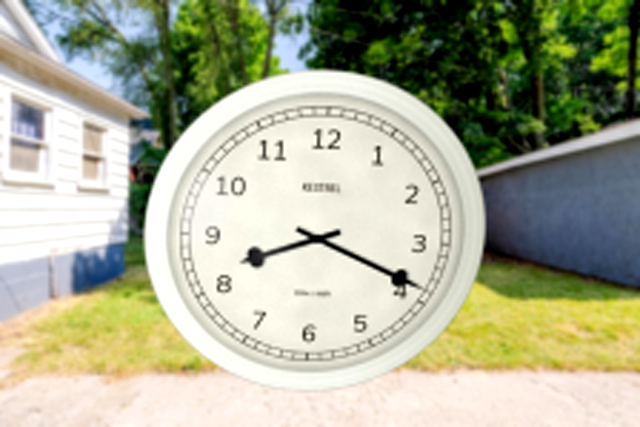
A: **8:19**
